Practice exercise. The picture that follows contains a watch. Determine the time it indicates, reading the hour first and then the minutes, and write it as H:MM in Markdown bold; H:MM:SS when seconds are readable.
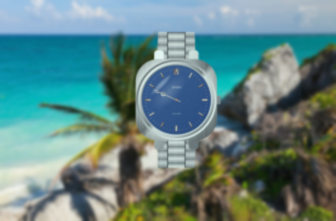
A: **9:49**
